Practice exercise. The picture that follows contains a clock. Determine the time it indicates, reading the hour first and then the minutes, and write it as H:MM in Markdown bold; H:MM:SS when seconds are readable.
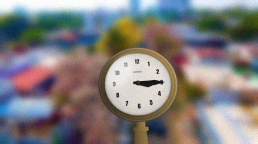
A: **3:15**
